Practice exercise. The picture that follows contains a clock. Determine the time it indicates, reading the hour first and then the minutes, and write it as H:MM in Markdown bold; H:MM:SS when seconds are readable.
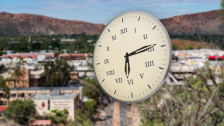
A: **6:14**
